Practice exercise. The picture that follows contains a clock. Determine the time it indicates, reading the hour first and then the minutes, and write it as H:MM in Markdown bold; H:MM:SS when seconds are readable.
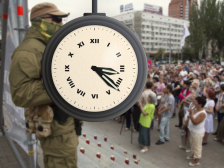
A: **3:22**
